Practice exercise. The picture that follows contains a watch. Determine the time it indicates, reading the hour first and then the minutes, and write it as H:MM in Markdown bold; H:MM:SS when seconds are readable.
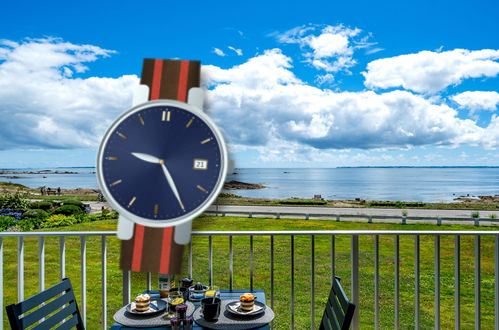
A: **9:25**
